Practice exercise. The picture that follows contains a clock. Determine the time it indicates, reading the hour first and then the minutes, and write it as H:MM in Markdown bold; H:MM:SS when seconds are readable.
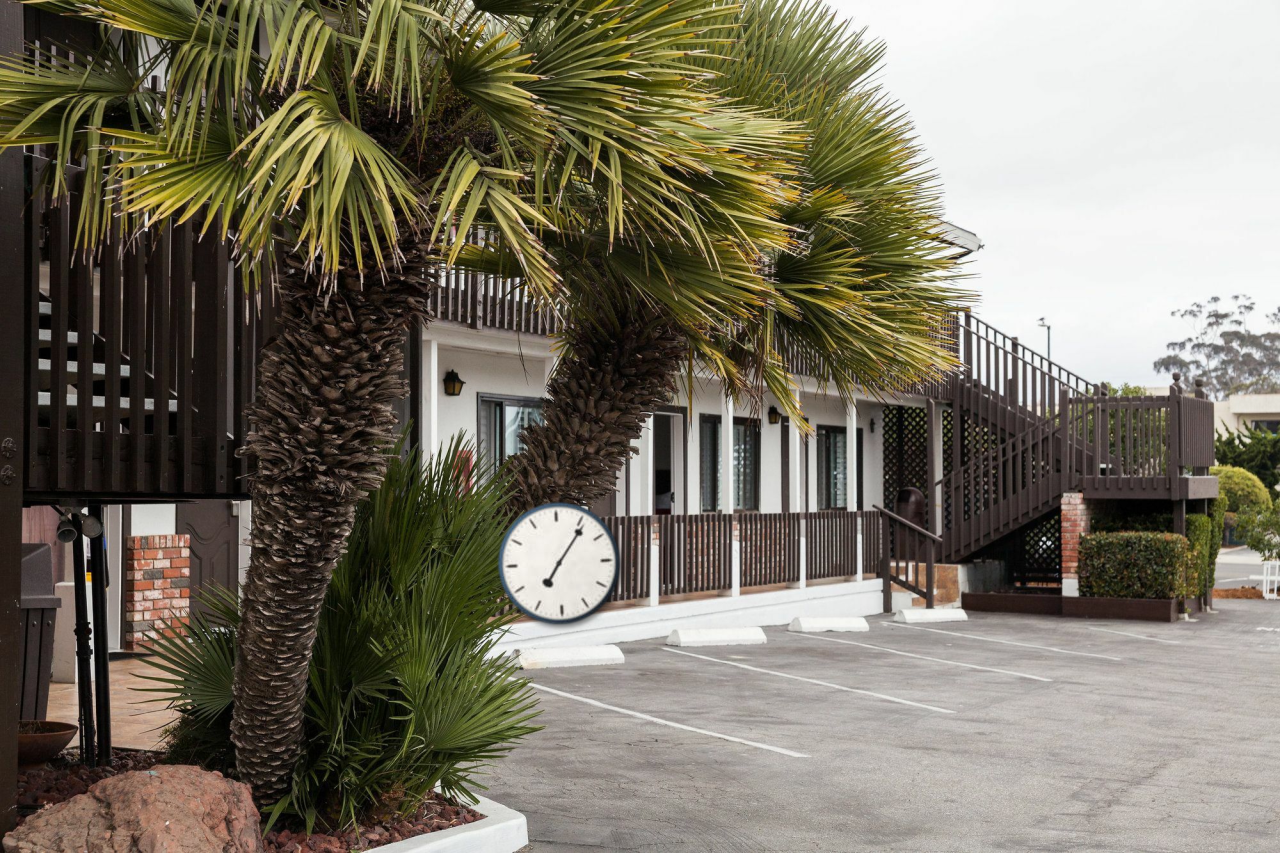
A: **7:06**
